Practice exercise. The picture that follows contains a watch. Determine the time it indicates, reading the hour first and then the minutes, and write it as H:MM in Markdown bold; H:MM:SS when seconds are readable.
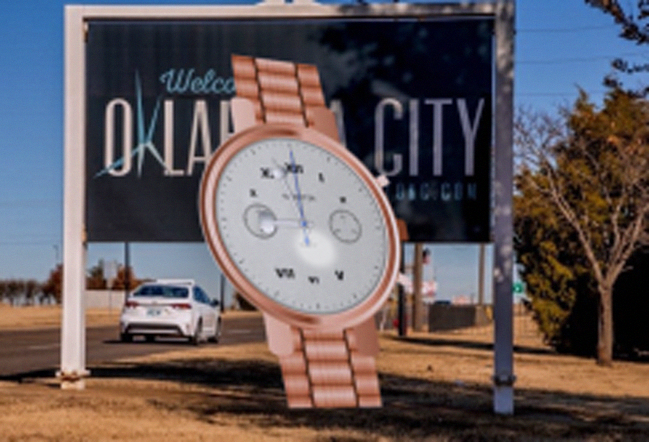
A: **8:57**
